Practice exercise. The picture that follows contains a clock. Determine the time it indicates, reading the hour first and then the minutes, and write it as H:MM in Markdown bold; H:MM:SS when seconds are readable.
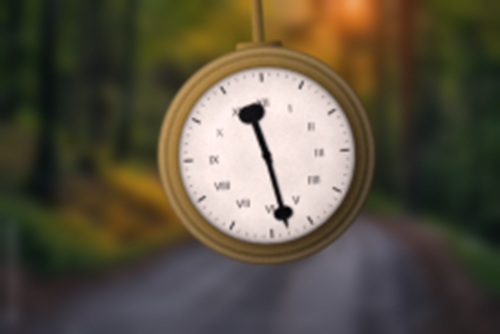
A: **11:28**
